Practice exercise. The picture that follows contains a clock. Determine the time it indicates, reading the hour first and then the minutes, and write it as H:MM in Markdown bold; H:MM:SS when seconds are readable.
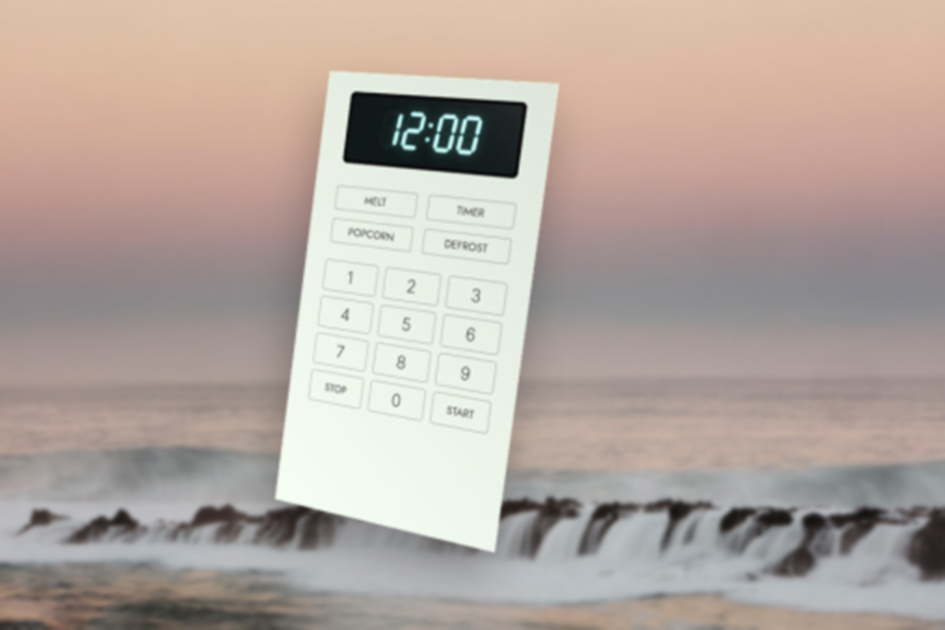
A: **12:00**
